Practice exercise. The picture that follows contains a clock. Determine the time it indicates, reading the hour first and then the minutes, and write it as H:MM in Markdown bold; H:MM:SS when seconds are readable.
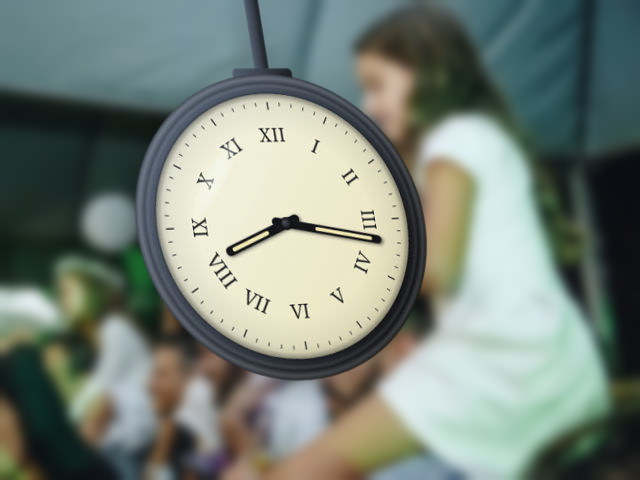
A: **8:17**
